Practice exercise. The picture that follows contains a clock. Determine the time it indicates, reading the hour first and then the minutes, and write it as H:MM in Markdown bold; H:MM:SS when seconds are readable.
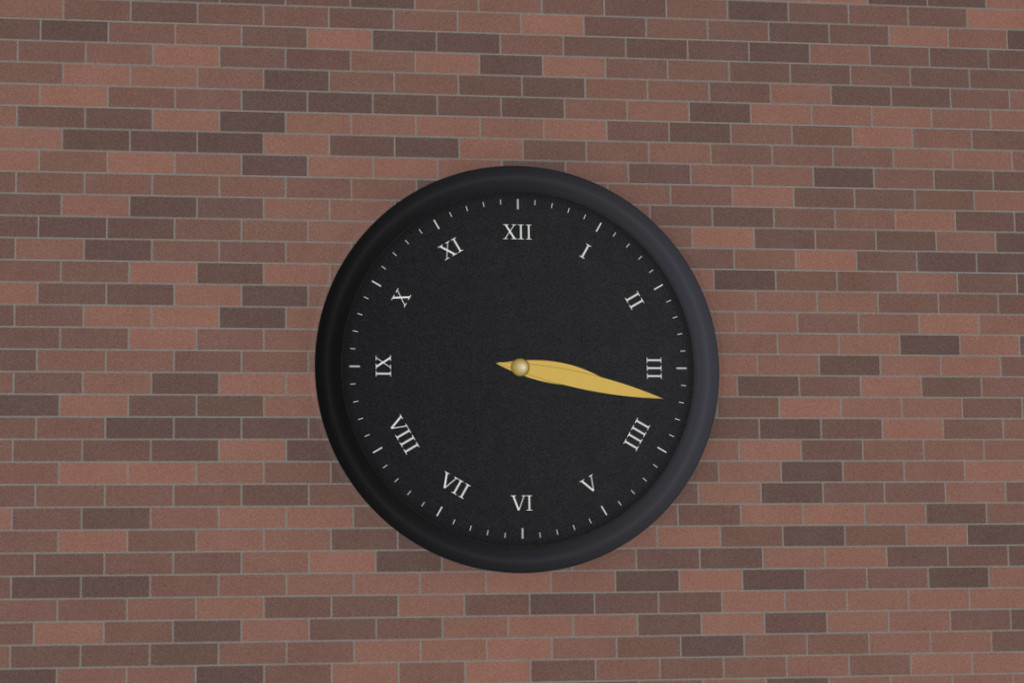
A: **3:17**
